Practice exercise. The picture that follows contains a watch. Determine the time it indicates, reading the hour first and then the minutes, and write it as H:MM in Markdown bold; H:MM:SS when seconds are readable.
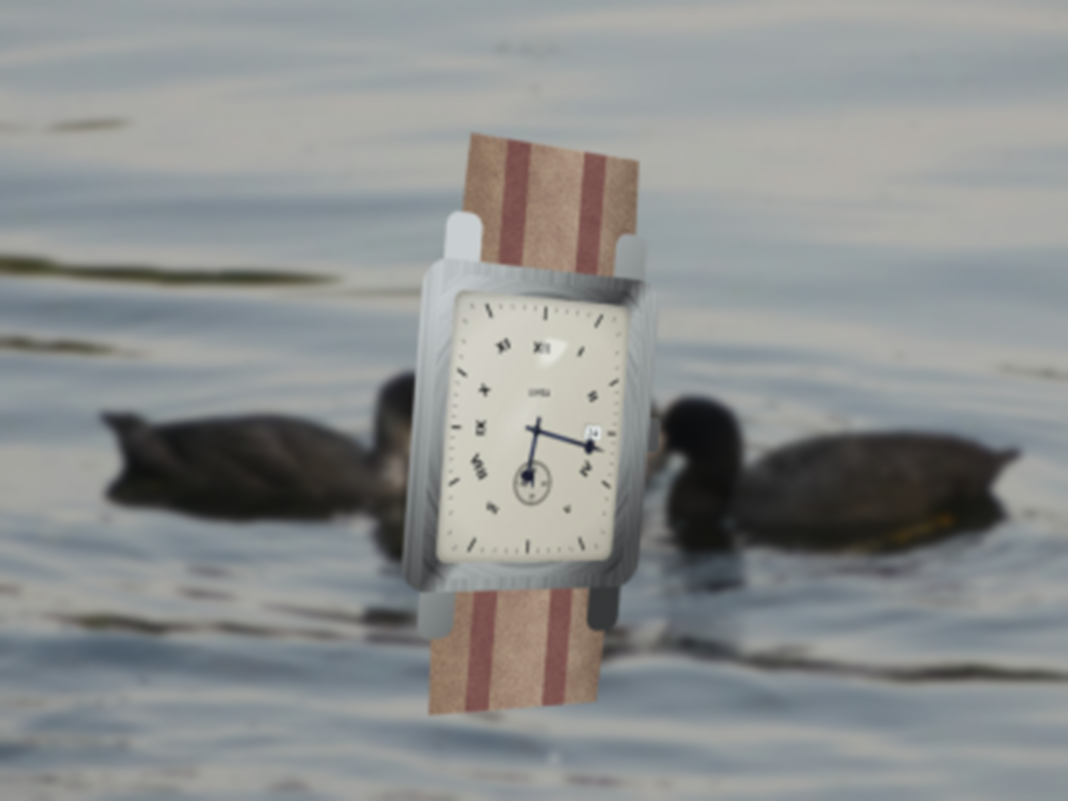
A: **6:17**
